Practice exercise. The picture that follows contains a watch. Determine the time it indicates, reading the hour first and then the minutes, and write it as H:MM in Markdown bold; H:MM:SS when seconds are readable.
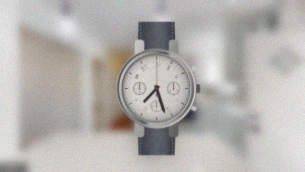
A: **7:27**
